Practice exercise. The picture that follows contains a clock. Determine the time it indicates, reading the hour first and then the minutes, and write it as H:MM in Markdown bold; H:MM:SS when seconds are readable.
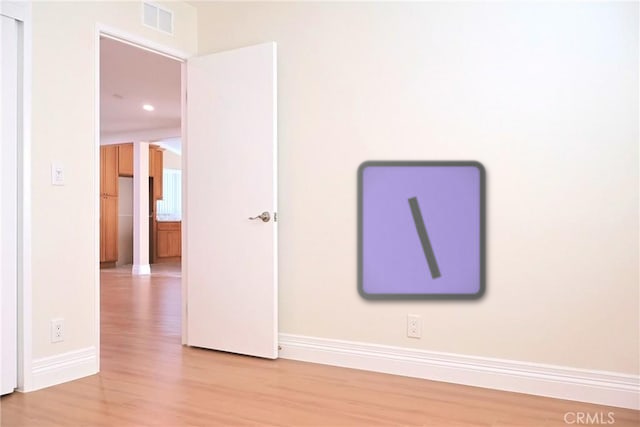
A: **11:27**
